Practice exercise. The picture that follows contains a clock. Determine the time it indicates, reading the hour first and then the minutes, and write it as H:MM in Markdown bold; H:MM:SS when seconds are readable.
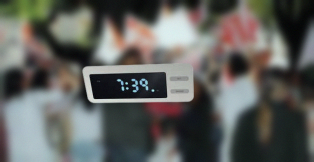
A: **7:39**
